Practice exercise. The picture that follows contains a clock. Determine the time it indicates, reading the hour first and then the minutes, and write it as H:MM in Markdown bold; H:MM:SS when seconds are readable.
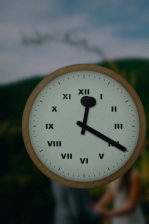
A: **12:20**
